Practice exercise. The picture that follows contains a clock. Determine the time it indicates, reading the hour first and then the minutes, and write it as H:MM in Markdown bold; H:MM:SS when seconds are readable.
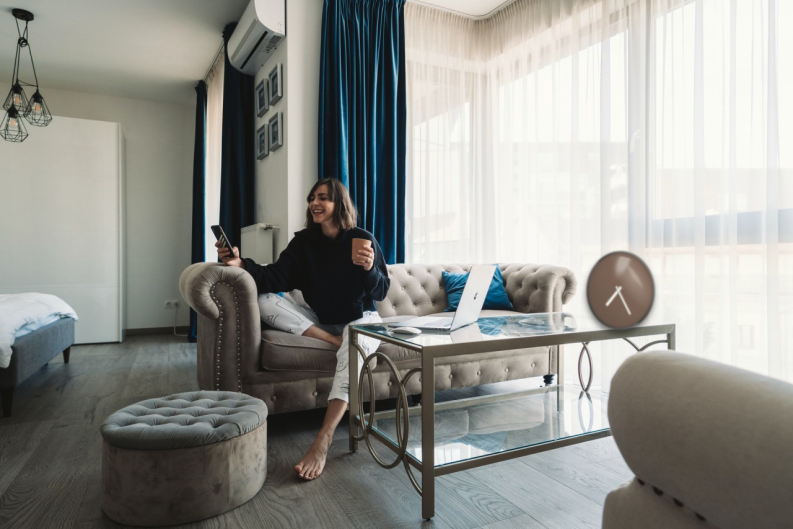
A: **7:25**
